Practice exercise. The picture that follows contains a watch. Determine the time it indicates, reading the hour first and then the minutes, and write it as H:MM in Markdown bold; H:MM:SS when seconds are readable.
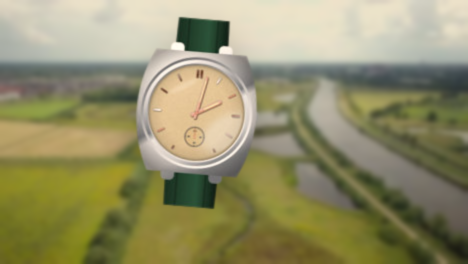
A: **2:02**
